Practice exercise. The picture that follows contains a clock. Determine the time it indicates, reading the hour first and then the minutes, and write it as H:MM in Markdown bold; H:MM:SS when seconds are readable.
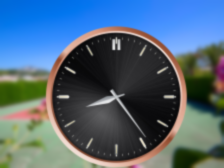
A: **8:24**
